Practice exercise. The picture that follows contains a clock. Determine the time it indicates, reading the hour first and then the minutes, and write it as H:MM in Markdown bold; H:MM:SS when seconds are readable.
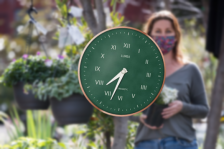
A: **7:33**
